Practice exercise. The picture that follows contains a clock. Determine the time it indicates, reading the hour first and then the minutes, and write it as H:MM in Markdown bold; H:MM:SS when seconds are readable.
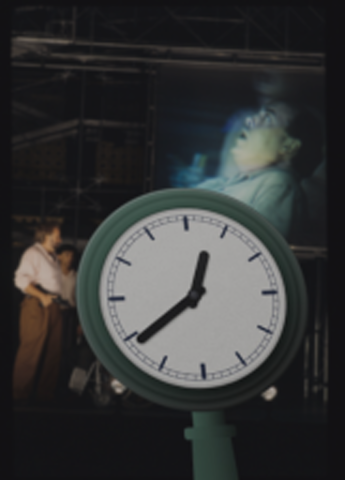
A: **12:39**
